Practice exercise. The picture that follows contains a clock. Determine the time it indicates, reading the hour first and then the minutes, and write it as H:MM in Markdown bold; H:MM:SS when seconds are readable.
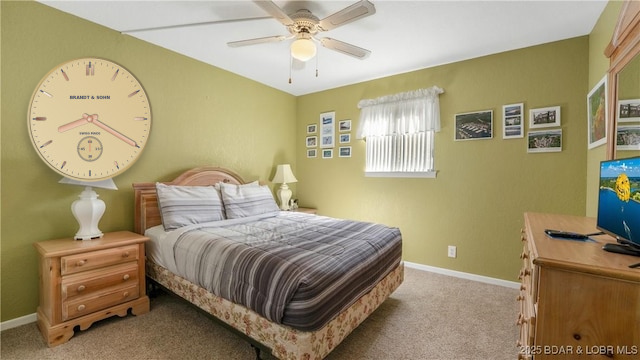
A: **8:20**
